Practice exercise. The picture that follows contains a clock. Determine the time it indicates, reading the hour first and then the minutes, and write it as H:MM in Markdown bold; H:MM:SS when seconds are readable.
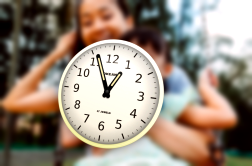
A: **12:56**
